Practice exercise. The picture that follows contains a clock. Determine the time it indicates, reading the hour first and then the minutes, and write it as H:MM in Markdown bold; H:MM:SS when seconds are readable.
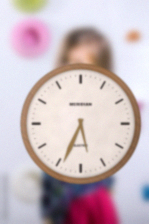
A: **5:34**
